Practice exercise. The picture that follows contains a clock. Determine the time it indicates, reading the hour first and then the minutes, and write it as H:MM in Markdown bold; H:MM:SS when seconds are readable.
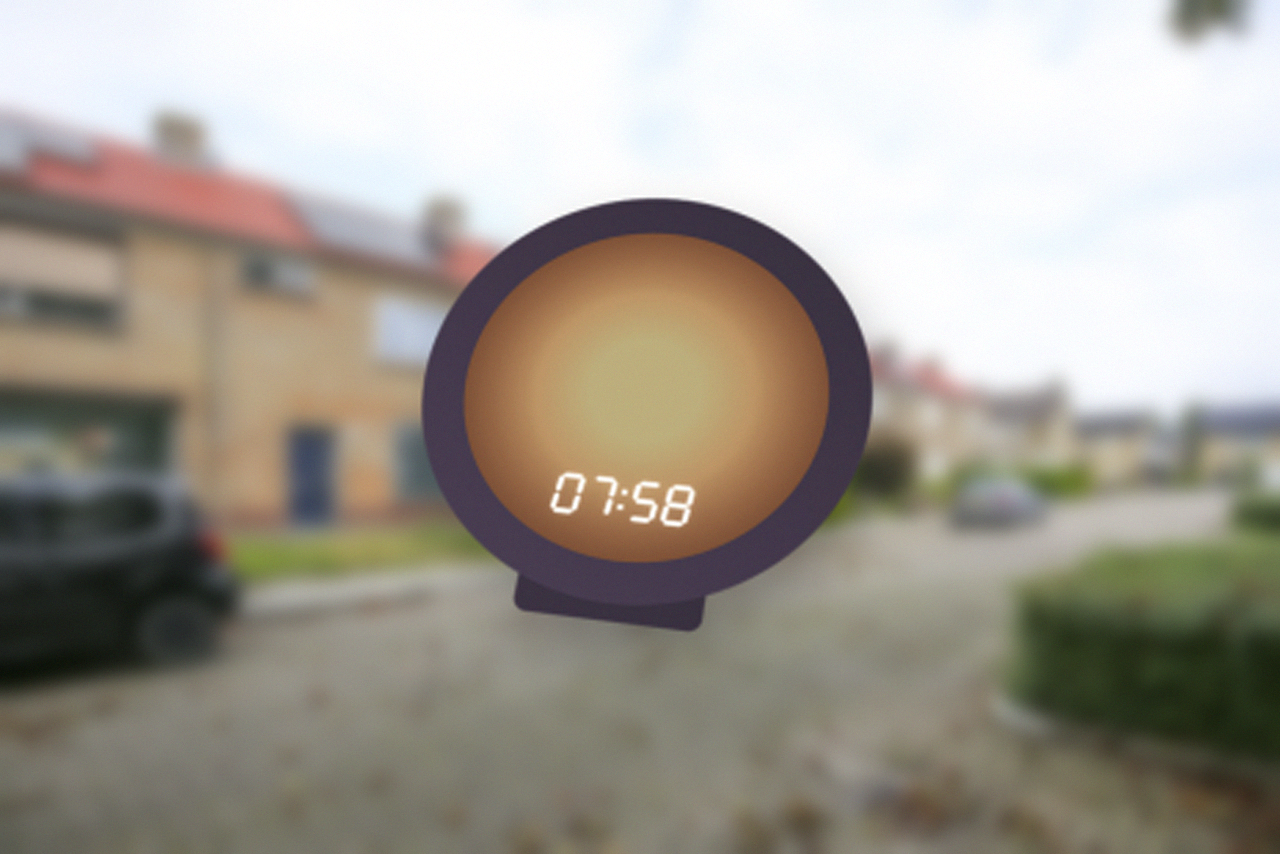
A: **7:58**
